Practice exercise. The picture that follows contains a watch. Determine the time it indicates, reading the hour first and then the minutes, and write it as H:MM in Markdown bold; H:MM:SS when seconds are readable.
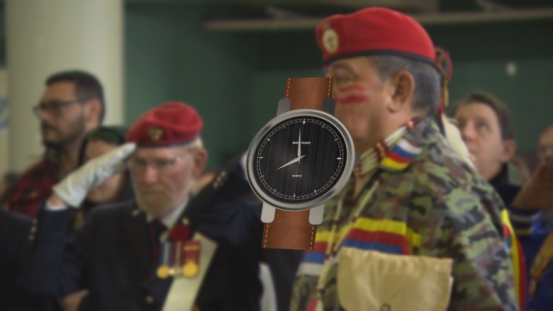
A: **7:59**
